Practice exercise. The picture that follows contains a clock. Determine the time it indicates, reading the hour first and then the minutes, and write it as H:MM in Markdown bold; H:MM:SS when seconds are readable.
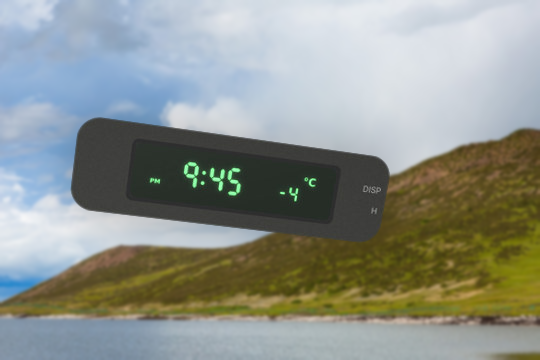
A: **9:45**
